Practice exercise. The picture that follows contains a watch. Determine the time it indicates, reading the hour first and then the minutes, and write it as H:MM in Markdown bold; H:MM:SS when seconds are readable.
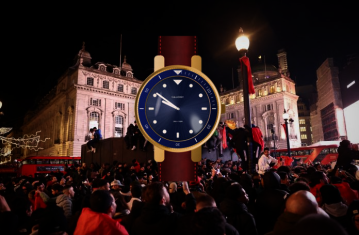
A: **9:51**
